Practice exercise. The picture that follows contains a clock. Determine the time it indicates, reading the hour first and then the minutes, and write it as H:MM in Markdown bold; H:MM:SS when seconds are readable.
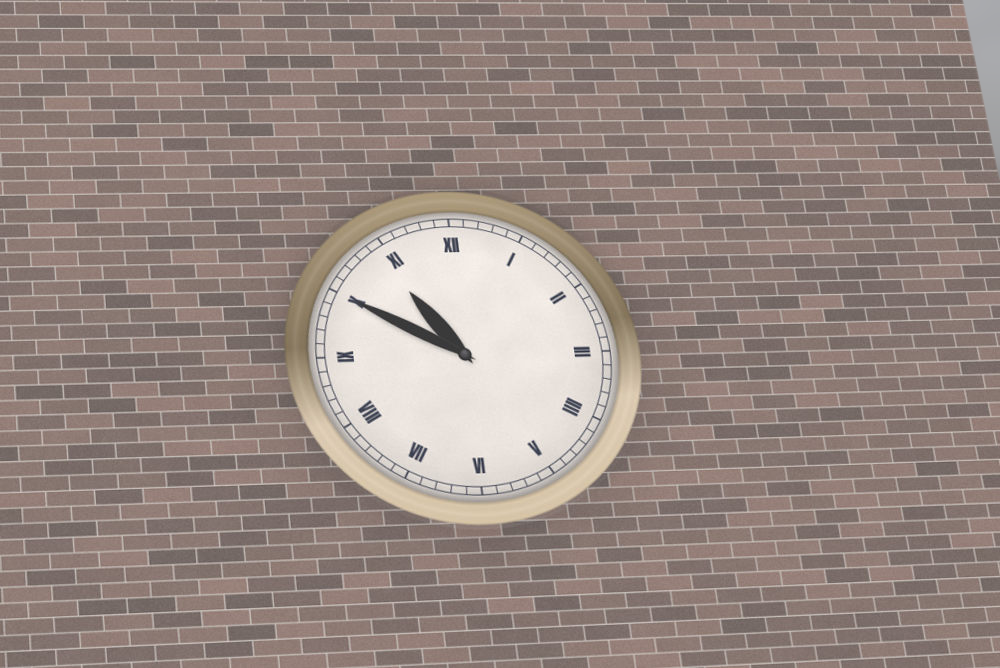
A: **10:50**
